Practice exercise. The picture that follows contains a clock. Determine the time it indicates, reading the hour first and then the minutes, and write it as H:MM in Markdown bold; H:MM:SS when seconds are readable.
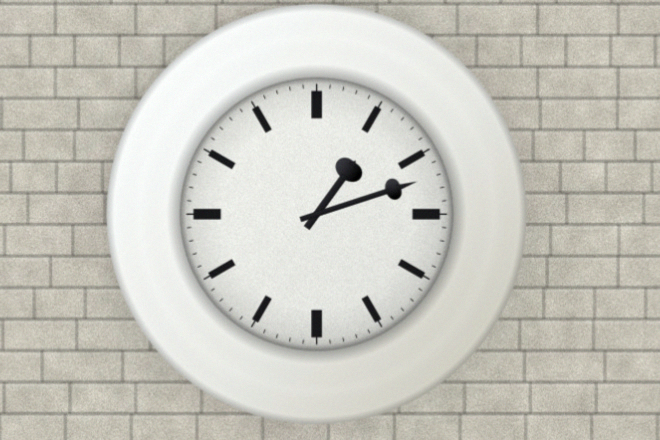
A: **1:12**
